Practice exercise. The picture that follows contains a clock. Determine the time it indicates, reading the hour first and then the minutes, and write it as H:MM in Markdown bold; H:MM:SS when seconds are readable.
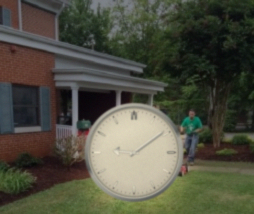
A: **9:09**
